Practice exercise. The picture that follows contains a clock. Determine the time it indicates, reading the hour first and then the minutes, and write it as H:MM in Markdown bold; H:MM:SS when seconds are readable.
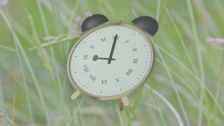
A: **9:00**
